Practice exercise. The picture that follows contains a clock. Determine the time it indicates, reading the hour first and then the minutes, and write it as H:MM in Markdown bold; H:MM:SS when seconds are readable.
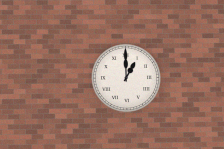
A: **1:00**
